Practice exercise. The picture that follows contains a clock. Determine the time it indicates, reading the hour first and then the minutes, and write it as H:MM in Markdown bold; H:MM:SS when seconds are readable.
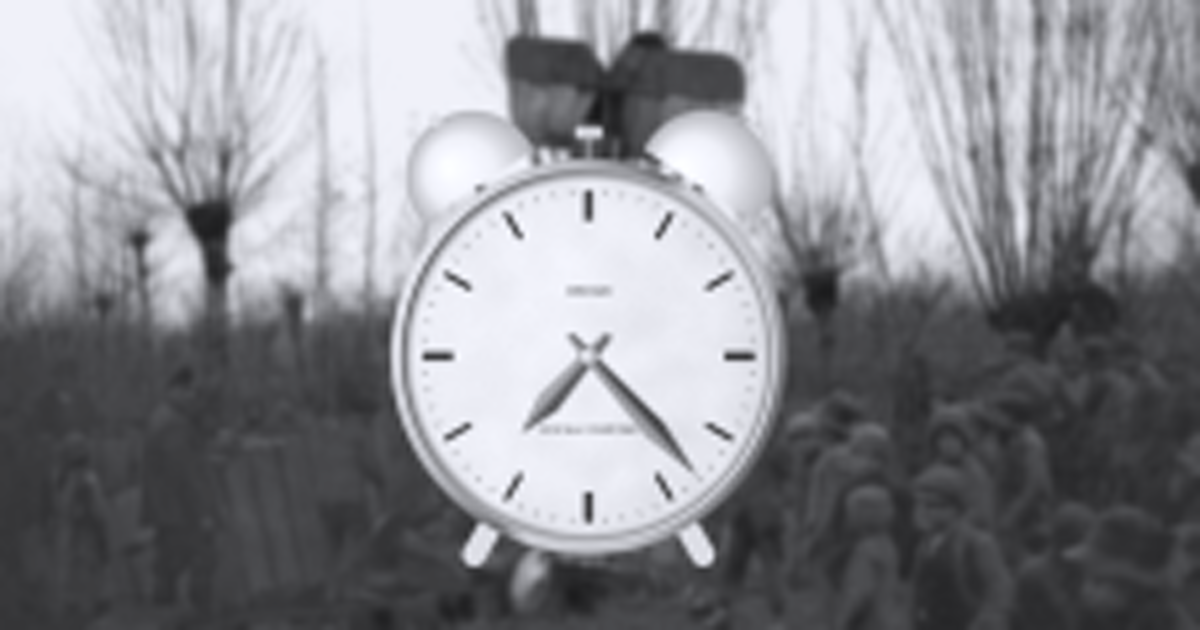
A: **7:23**
